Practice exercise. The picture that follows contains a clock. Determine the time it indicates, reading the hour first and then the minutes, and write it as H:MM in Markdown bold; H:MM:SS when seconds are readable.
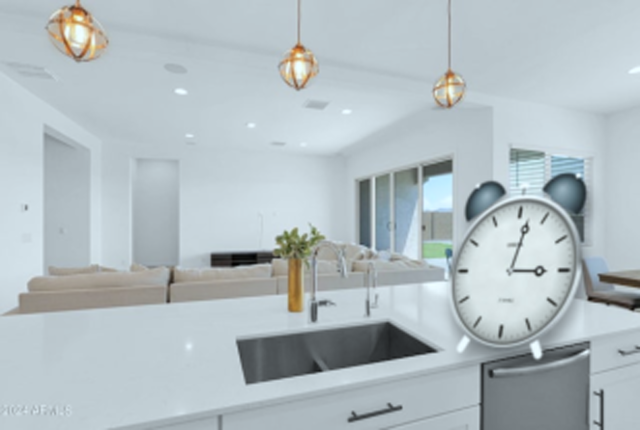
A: **3:02**
